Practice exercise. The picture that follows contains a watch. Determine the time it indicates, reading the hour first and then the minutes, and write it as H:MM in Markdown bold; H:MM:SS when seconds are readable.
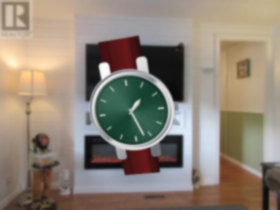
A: **1:27**
